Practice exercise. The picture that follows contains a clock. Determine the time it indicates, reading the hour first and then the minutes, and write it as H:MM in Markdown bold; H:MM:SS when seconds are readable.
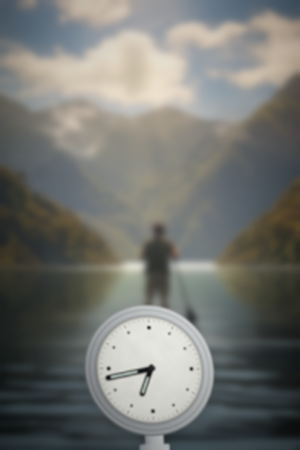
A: **6:43**
